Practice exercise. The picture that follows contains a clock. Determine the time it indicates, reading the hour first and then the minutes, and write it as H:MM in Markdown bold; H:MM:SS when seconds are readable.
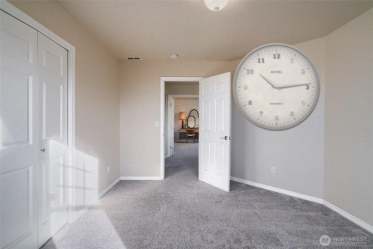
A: **10:14**
